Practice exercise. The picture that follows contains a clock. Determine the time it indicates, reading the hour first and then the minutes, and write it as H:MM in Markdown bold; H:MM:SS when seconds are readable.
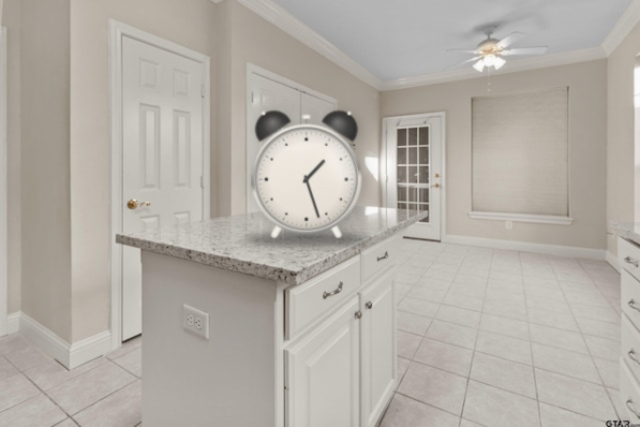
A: **1:27**
